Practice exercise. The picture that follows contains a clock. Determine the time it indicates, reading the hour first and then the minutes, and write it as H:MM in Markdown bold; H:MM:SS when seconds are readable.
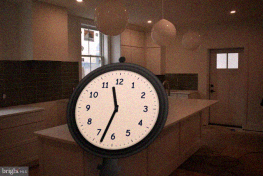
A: **11:33**
